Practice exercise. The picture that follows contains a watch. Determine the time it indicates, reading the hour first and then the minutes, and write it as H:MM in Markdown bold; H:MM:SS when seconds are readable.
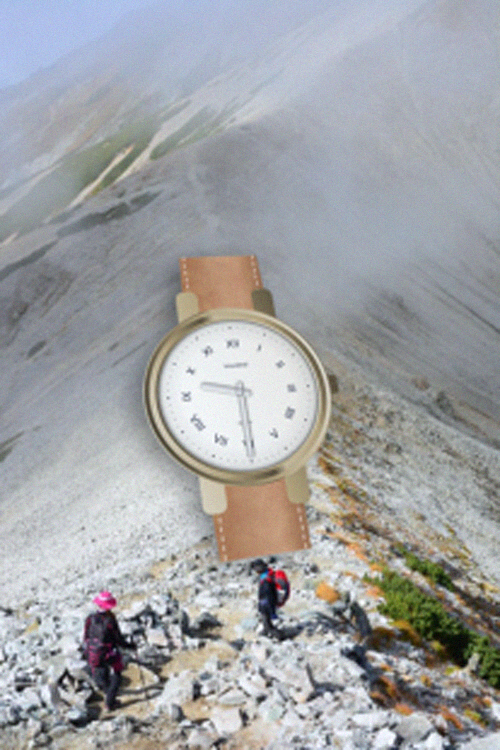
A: **9:30**
